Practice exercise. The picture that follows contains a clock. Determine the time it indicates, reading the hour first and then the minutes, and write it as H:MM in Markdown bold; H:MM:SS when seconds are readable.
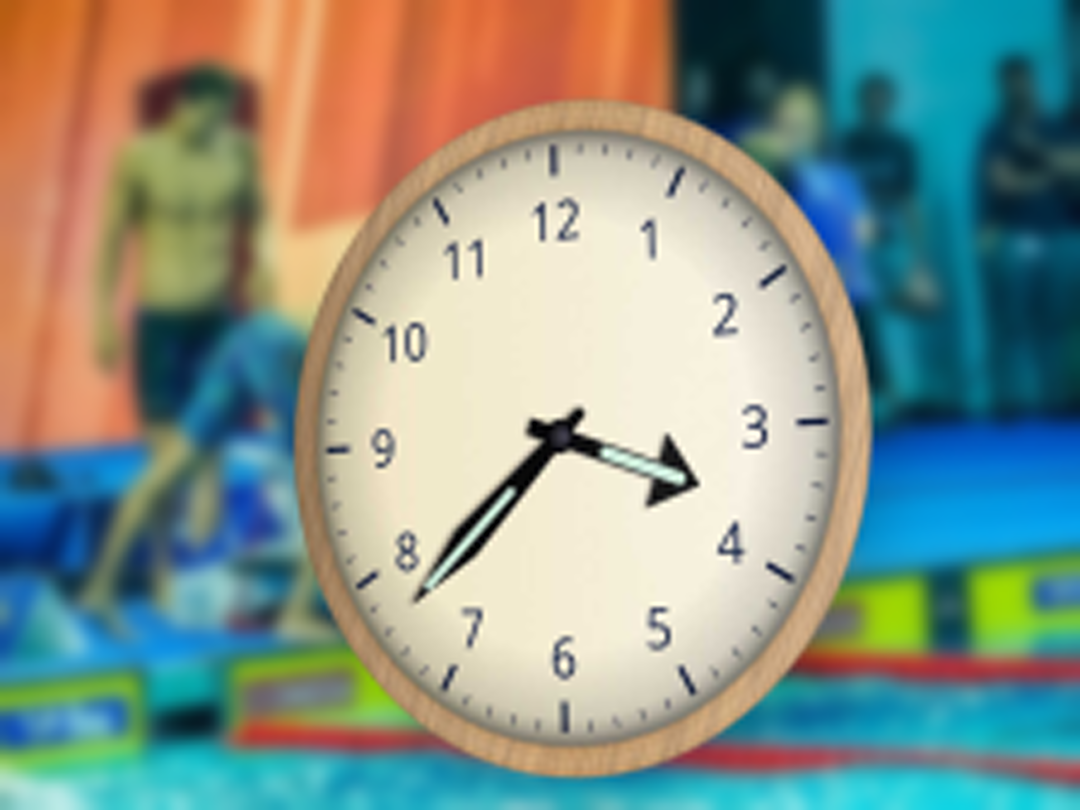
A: **3:38**
